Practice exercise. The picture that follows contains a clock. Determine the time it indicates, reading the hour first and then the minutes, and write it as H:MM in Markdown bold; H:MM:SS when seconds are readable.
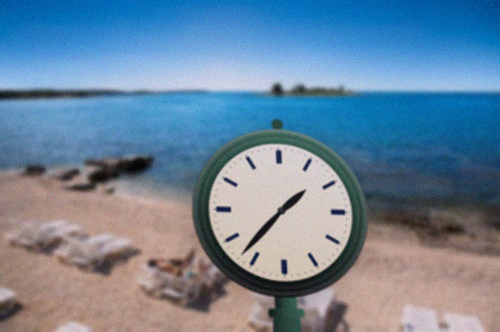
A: **1:37**
